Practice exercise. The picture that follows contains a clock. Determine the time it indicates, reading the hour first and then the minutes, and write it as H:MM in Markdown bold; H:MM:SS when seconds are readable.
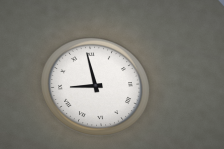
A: **8:59**
